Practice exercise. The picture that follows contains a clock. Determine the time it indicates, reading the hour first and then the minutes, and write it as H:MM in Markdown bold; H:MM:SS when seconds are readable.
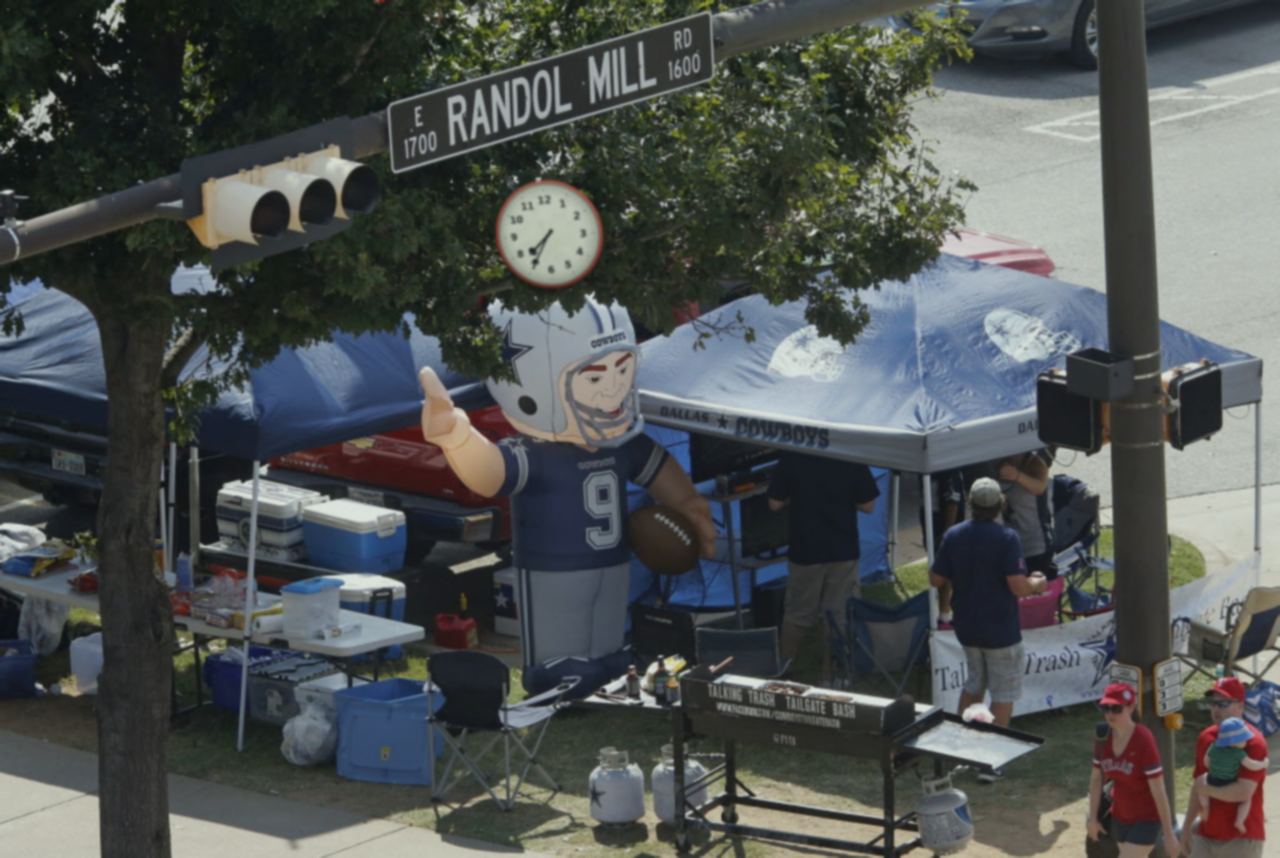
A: **7:35**
